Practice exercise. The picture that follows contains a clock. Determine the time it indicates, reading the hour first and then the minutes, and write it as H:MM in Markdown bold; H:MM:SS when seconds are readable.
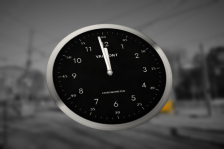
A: **11:59**
